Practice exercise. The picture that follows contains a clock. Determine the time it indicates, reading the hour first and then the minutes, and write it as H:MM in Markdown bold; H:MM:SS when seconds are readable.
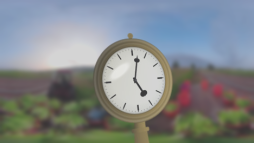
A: **5:02**
